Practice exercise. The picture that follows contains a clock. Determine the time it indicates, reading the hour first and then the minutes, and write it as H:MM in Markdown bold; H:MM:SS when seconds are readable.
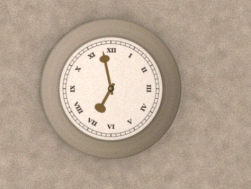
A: **6:58**
